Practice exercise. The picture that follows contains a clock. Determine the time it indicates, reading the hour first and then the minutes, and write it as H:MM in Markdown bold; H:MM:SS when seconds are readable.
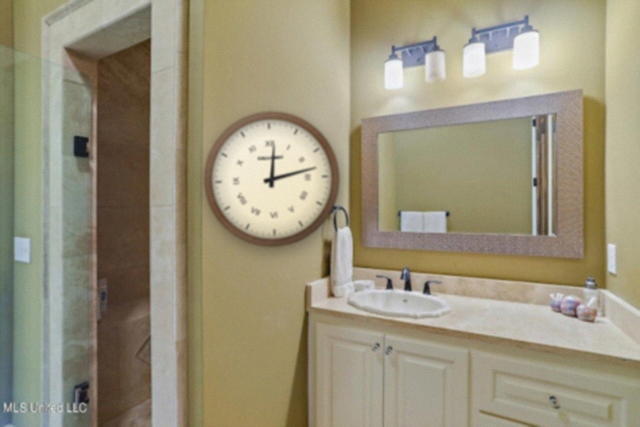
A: **12:13**
